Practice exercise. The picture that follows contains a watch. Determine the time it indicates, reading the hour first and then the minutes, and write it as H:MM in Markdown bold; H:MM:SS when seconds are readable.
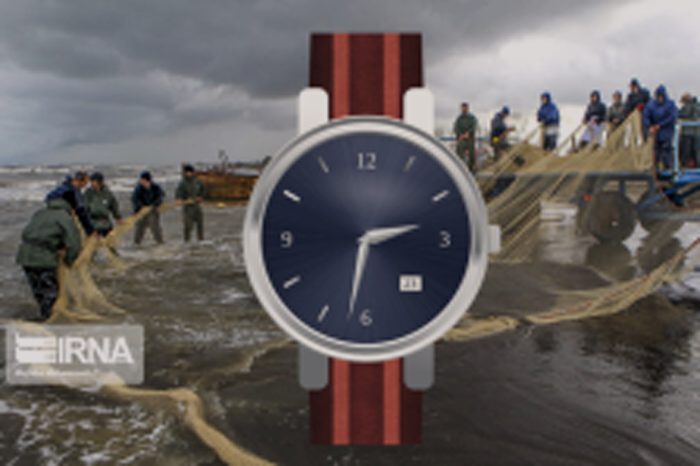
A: **2:32**
